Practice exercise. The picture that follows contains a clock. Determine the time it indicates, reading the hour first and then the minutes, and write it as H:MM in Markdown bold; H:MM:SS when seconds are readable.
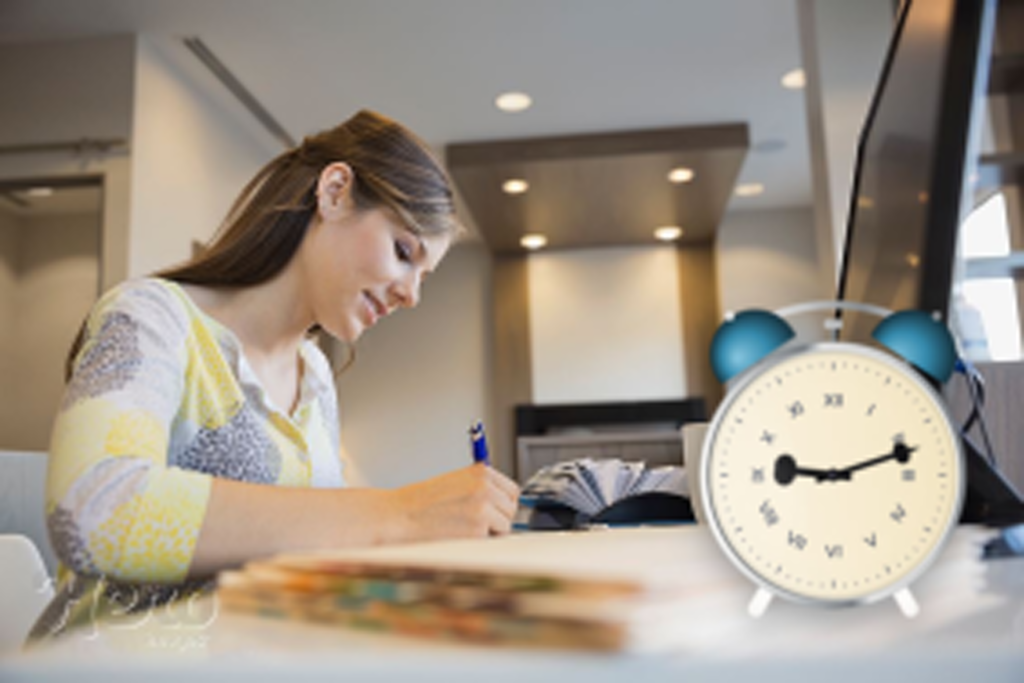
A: **9:12**
